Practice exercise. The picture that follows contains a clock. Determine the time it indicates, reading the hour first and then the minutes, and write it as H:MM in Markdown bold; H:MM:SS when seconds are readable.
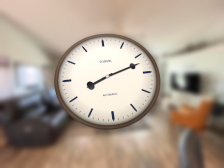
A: **8:12**
